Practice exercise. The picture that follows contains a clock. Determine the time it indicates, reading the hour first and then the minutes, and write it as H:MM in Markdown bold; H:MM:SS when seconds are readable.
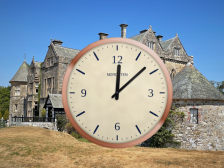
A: **12:08**
